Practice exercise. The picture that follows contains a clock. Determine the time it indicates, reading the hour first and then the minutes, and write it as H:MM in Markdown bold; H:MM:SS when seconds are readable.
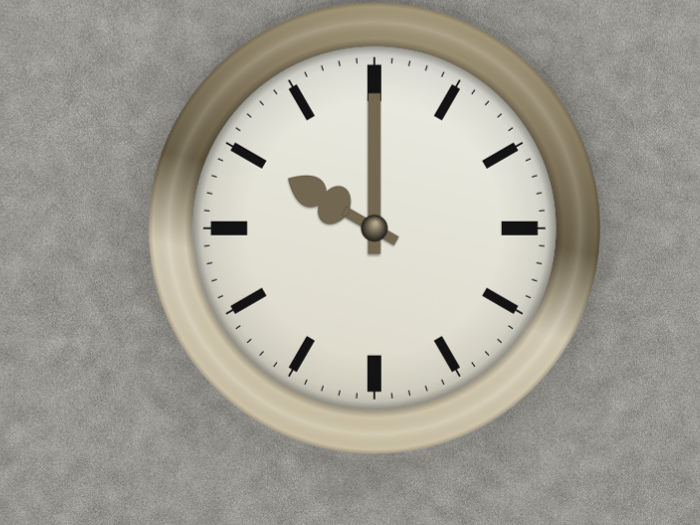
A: **10:00**
